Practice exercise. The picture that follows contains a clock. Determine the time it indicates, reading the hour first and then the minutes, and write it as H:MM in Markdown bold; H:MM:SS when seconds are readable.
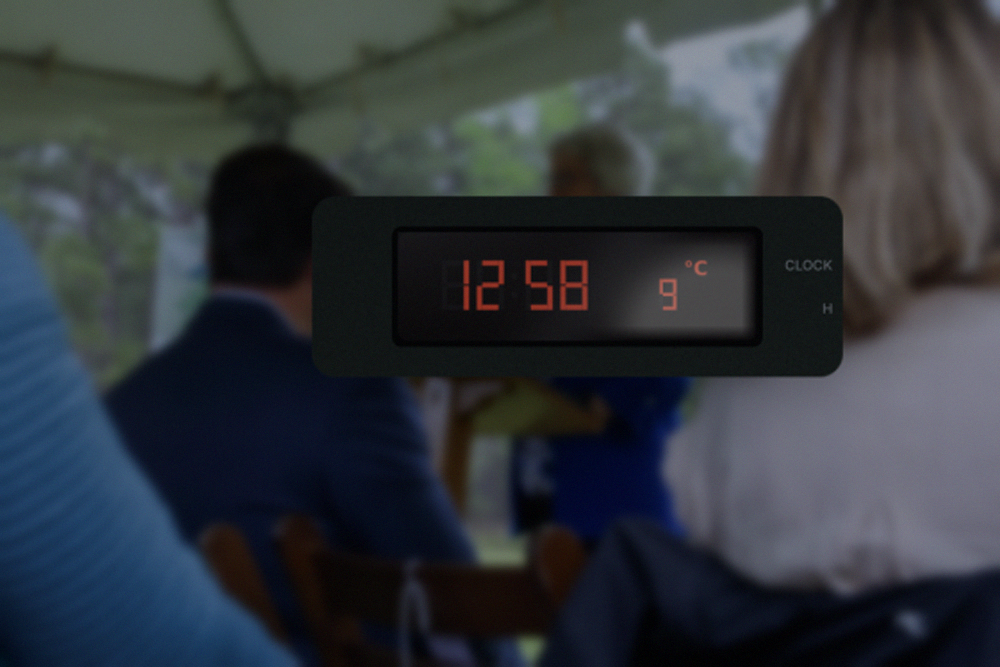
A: **12:58**
